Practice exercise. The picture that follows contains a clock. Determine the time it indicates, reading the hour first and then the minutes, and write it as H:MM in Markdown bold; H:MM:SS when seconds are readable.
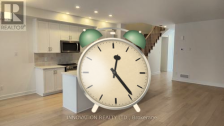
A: **12:24**
